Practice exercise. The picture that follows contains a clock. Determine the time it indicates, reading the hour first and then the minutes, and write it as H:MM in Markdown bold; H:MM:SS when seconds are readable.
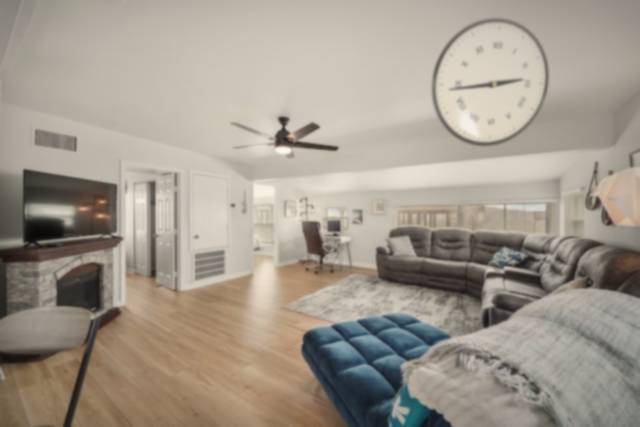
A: **2:44**
